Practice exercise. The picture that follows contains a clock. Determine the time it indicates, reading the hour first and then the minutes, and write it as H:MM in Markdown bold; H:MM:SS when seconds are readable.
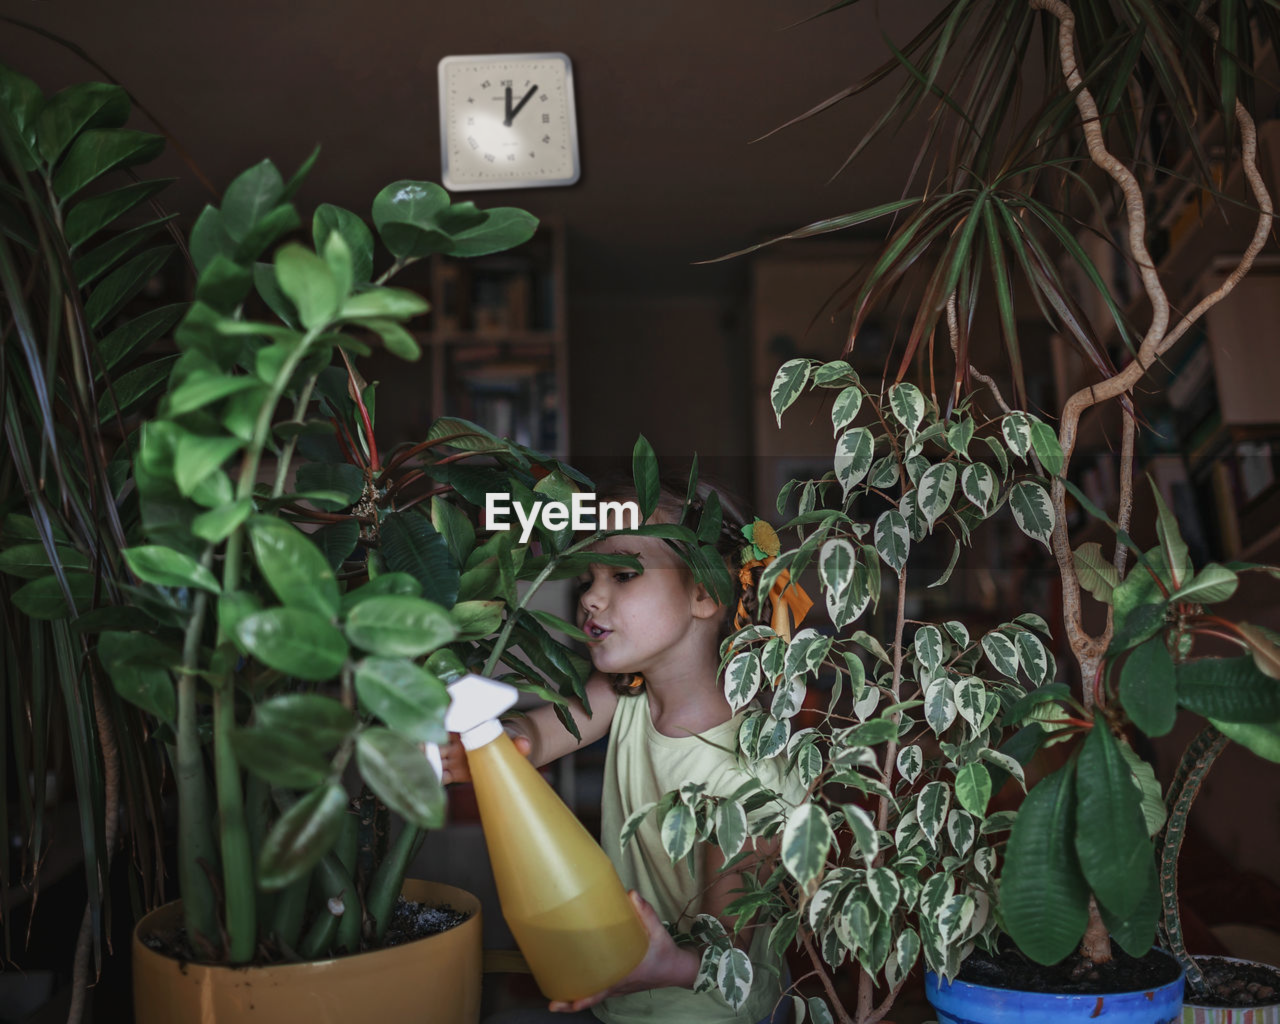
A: **12:07**
